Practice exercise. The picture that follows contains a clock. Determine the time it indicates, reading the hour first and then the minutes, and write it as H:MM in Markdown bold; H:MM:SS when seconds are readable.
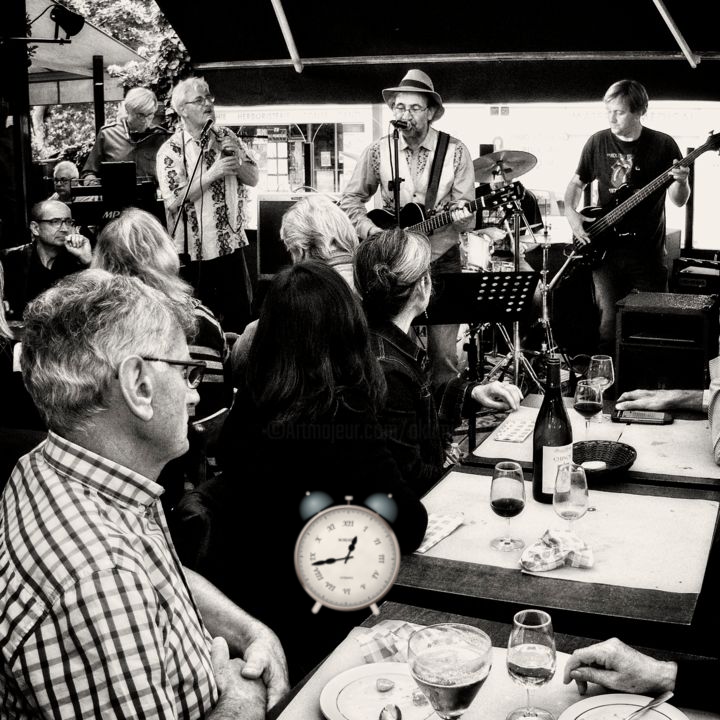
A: **12:43**
